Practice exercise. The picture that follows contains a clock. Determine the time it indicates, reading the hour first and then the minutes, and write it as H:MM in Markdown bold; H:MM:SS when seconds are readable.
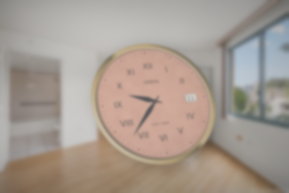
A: **9:37**
